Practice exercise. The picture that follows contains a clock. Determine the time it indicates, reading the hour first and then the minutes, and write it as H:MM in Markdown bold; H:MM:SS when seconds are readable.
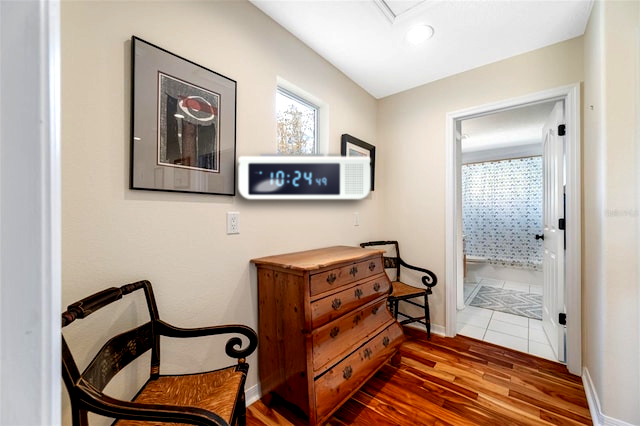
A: **10:24**
